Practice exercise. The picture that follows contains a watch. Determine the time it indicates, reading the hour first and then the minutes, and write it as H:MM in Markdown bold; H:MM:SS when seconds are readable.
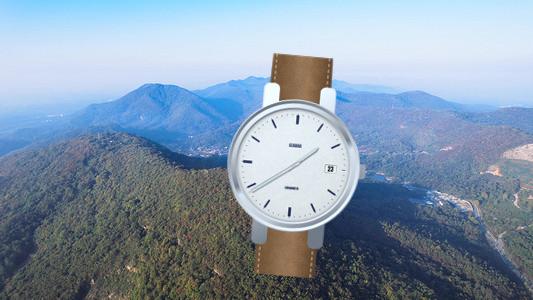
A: **1:39**
